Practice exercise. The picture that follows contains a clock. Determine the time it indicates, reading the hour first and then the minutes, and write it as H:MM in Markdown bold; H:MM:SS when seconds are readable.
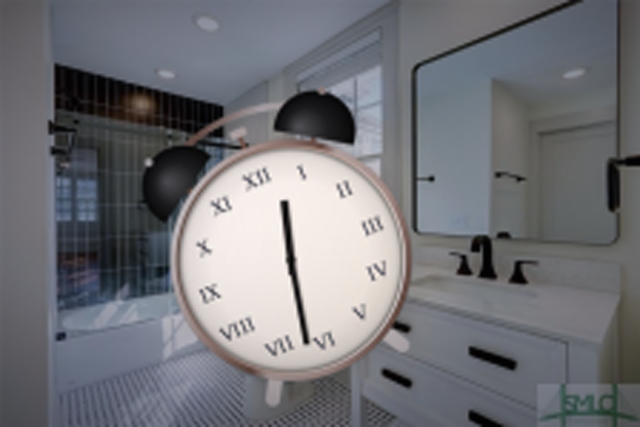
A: **12:32**
